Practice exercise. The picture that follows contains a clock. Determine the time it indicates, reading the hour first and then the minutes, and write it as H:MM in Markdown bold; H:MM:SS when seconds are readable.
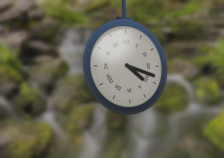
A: **4:18**
